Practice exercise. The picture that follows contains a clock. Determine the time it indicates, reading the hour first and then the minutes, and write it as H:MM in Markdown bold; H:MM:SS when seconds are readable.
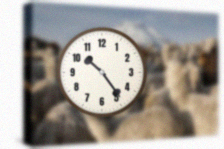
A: **10:24**
